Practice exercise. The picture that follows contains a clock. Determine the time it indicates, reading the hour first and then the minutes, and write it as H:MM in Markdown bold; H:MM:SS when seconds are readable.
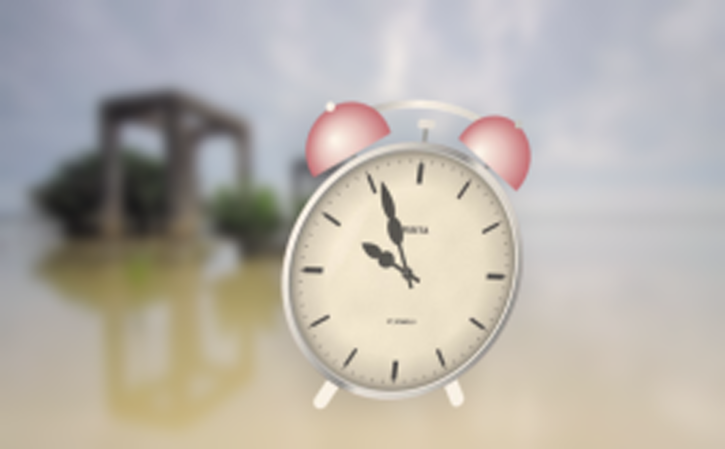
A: **9:56**
